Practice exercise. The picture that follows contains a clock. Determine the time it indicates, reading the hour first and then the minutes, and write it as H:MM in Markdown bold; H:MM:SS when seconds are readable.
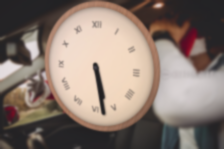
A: **5:28**
